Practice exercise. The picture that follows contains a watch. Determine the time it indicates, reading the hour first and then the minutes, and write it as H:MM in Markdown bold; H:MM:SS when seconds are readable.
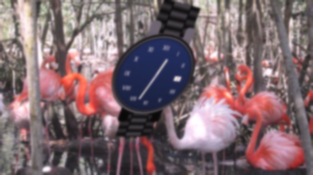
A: **12:33**
